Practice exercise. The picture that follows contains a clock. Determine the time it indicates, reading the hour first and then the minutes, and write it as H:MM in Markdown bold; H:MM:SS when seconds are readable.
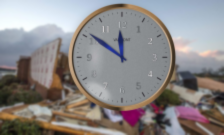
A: **11:51**
